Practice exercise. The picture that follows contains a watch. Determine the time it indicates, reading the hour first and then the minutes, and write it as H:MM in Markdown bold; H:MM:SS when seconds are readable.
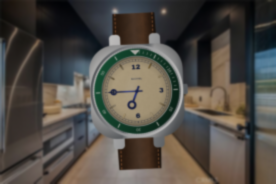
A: **6:45**
